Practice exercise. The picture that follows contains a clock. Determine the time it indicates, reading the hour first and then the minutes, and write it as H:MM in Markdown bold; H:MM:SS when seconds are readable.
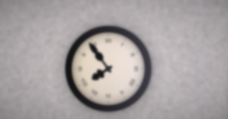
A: **7:54**
